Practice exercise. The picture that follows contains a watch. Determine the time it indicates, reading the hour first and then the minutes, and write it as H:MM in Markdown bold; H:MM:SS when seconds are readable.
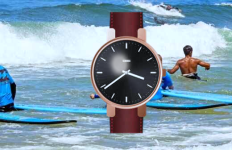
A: **3:39**
